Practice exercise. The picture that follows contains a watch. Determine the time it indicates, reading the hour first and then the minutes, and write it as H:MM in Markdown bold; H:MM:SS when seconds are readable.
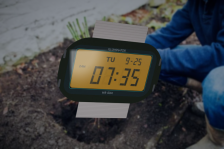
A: **7:35**
